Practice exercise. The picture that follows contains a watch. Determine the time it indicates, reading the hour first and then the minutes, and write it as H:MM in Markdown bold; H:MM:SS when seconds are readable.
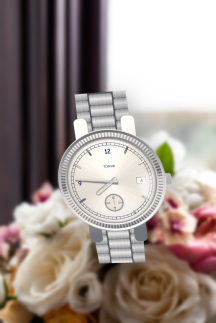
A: **7:46**
